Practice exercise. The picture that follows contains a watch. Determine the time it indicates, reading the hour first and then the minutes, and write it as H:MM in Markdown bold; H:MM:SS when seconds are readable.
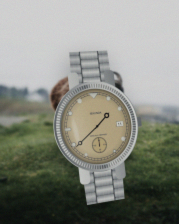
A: **1:39**
